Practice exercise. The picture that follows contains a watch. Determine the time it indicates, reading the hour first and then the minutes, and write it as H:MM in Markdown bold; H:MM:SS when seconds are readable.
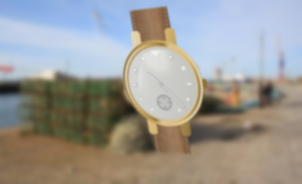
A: **10:23**
